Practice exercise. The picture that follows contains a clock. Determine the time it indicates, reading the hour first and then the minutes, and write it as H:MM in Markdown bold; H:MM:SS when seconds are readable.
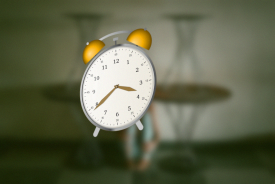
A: **3:39**
